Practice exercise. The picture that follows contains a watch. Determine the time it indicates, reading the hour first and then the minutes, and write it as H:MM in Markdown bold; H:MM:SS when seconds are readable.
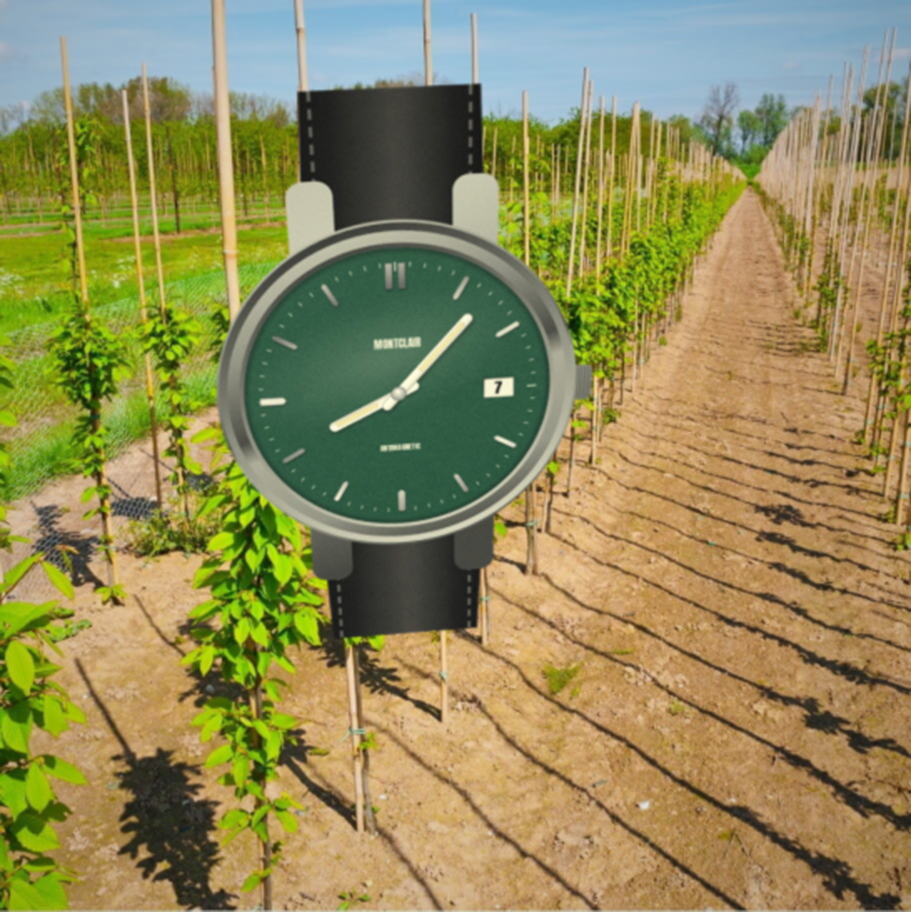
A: **8:07**
